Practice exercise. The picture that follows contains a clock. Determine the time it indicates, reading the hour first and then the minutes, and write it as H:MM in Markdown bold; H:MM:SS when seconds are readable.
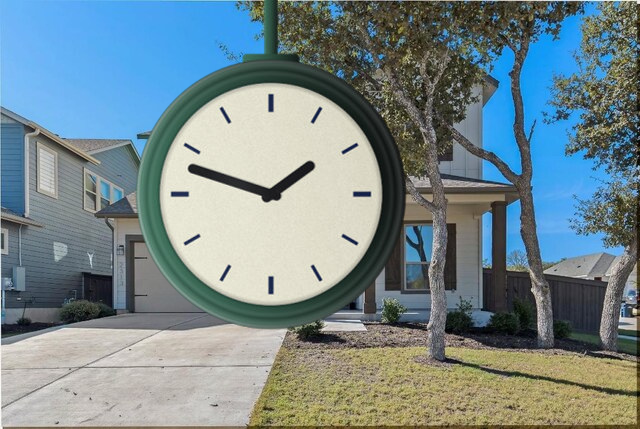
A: **1:48**
